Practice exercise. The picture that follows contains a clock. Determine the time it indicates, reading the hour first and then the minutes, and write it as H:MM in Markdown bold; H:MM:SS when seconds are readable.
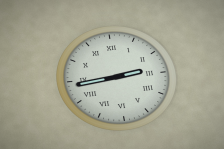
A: **2:44**
